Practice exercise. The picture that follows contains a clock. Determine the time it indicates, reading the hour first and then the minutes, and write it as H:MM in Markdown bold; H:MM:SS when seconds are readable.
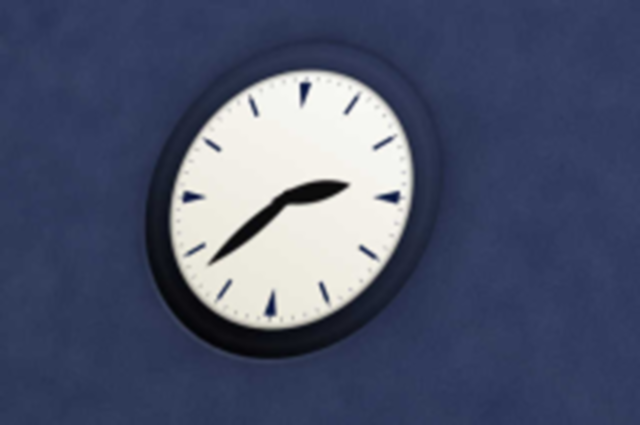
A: **2:38**
